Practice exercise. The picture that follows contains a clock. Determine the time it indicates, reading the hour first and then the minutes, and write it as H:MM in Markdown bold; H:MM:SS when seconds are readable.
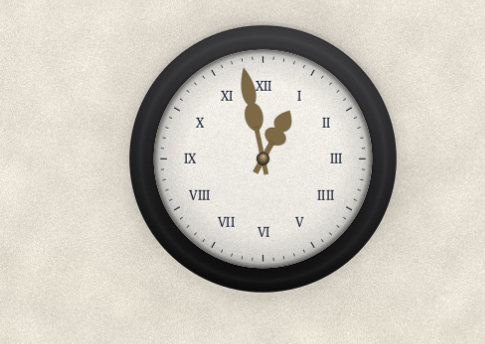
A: **12:58**
